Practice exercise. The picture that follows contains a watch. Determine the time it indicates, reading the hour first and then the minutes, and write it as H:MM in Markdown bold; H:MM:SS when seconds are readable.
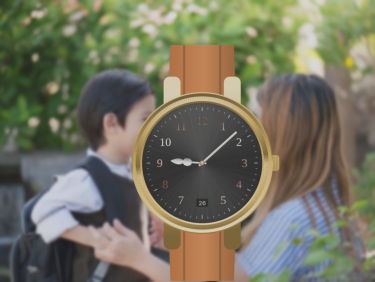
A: **9:08**
